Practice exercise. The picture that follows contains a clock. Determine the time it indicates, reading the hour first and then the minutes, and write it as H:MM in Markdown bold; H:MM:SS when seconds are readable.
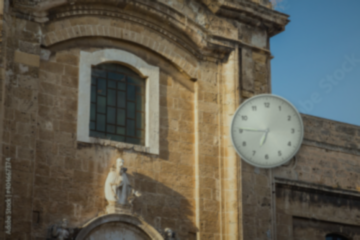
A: **6:46**
